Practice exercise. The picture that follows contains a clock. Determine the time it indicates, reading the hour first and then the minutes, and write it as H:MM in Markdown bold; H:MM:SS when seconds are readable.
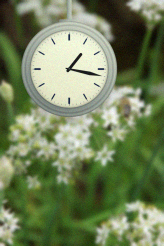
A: **1:17**
